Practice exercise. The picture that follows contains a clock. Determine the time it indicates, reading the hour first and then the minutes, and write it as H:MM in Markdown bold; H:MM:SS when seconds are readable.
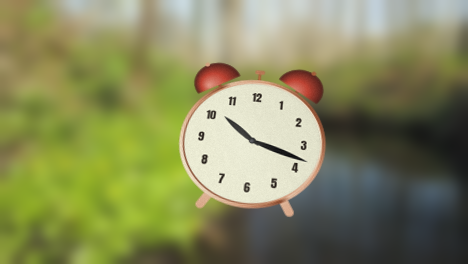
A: **10:18**
